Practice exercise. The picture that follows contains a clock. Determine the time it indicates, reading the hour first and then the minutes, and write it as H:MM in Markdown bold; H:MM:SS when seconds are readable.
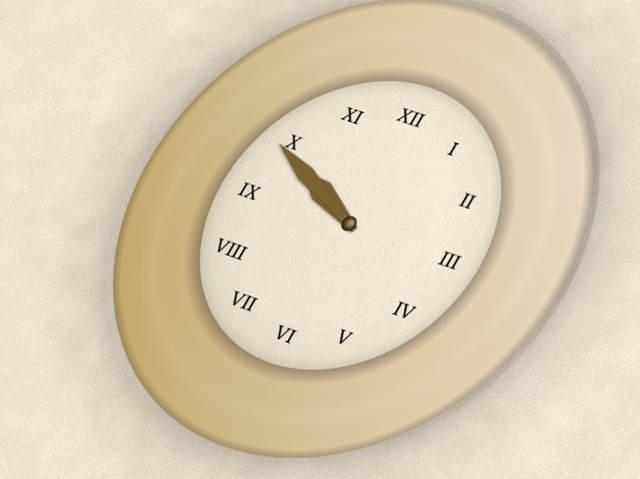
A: **9:49**
